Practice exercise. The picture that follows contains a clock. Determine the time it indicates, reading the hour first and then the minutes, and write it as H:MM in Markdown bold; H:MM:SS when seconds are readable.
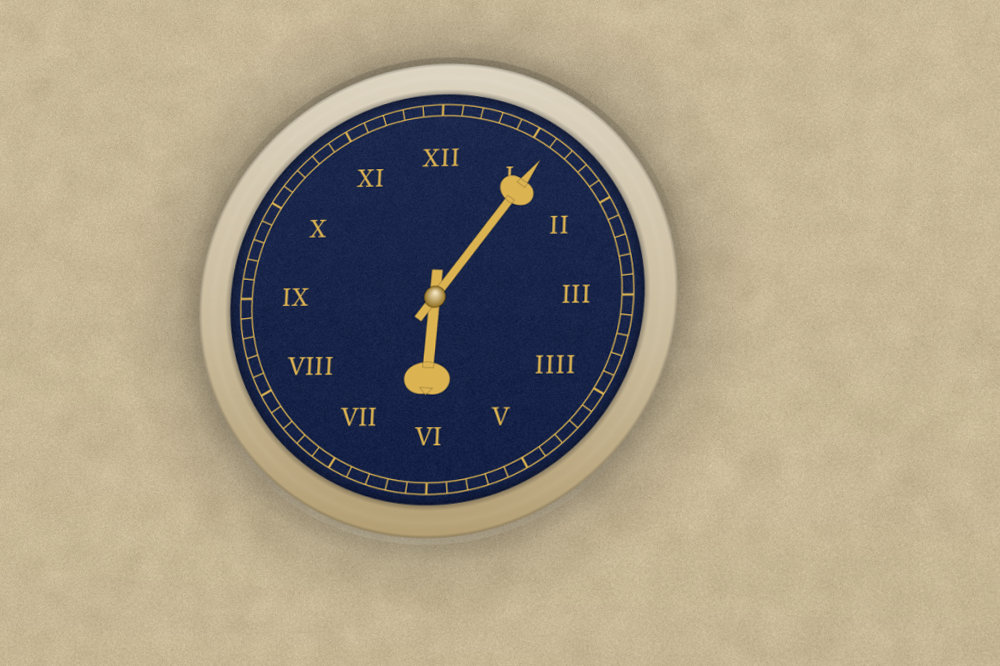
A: **6:06**
